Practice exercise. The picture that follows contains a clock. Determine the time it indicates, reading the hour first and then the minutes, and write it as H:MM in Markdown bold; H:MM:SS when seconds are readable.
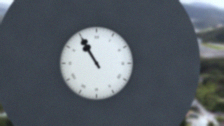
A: **10:55**
